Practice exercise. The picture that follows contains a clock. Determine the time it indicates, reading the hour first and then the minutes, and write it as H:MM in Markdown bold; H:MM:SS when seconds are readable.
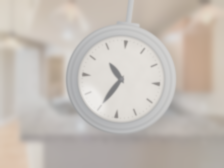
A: **10:35**
